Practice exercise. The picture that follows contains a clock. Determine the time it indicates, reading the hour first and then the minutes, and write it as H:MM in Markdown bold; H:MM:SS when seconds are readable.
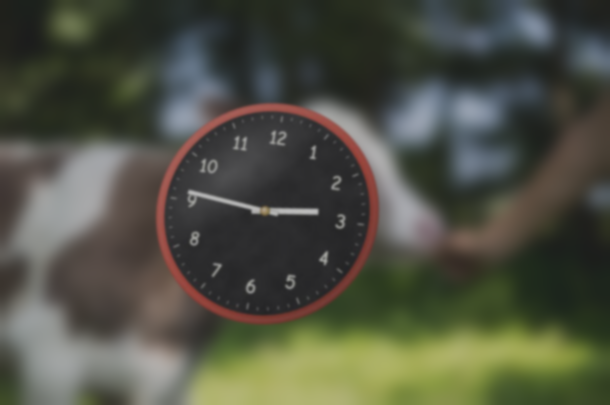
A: **2:46**
